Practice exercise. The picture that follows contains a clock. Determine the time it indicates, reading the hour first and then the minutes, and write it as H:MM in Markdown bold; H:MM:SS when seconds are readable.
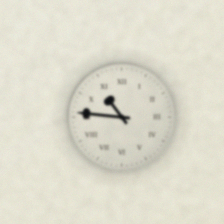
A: **10:46**
